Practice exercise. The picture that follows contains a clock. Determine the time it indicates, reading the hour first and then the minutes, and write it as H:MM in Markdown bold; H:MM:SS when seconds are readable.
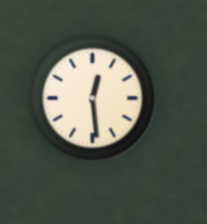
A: **12:29**
